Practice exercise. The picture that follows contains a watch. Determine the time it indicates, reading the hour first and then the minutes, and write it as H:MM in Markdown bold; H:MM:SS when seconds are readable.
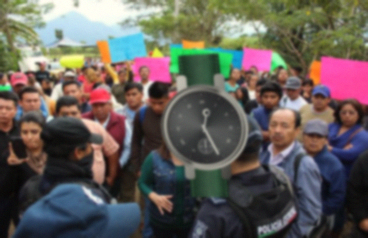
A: **12:26**
